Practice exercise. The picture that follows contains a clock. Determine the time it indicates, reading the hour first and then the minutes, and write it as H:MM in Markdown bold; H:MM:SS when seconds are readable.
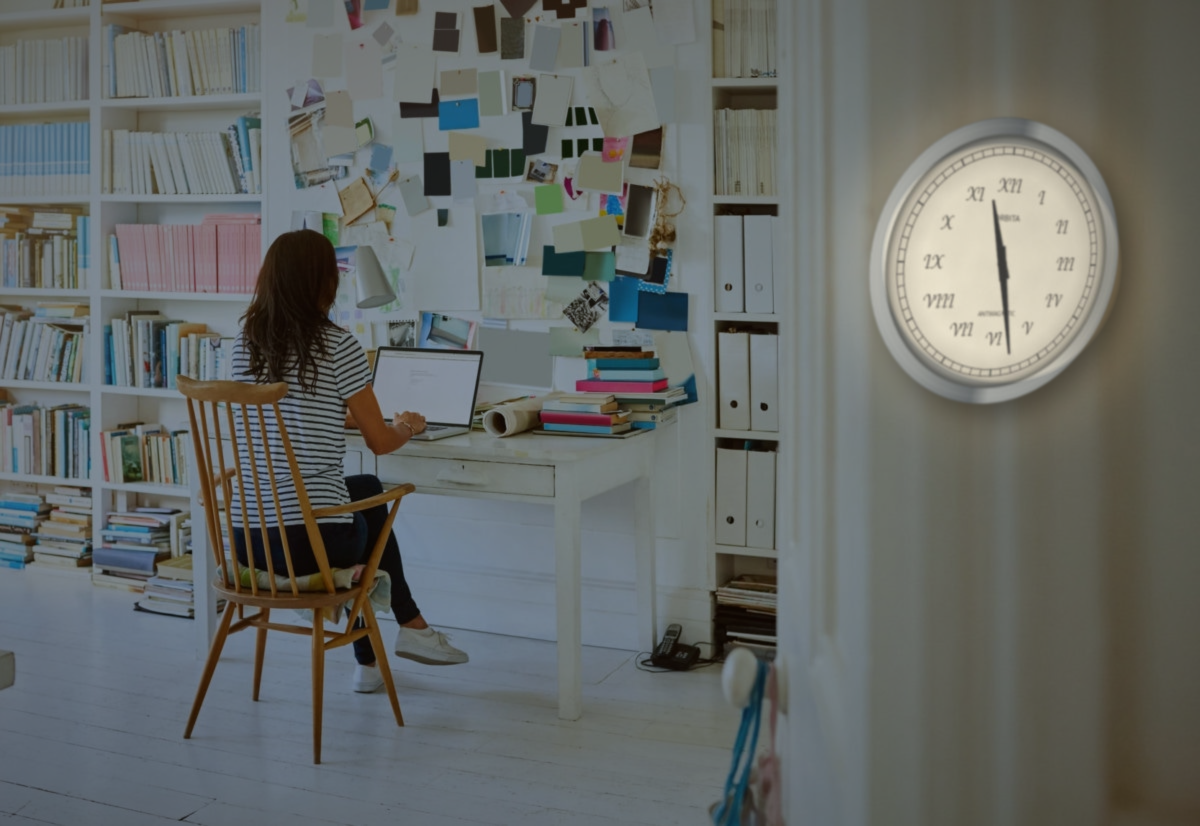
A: **11:28**
